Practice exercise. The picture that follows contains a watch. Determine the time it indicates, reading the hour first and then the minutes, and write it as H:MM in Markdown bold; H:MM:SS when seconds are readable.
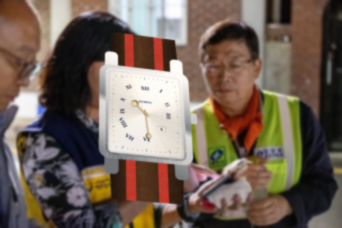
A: **10:29**
